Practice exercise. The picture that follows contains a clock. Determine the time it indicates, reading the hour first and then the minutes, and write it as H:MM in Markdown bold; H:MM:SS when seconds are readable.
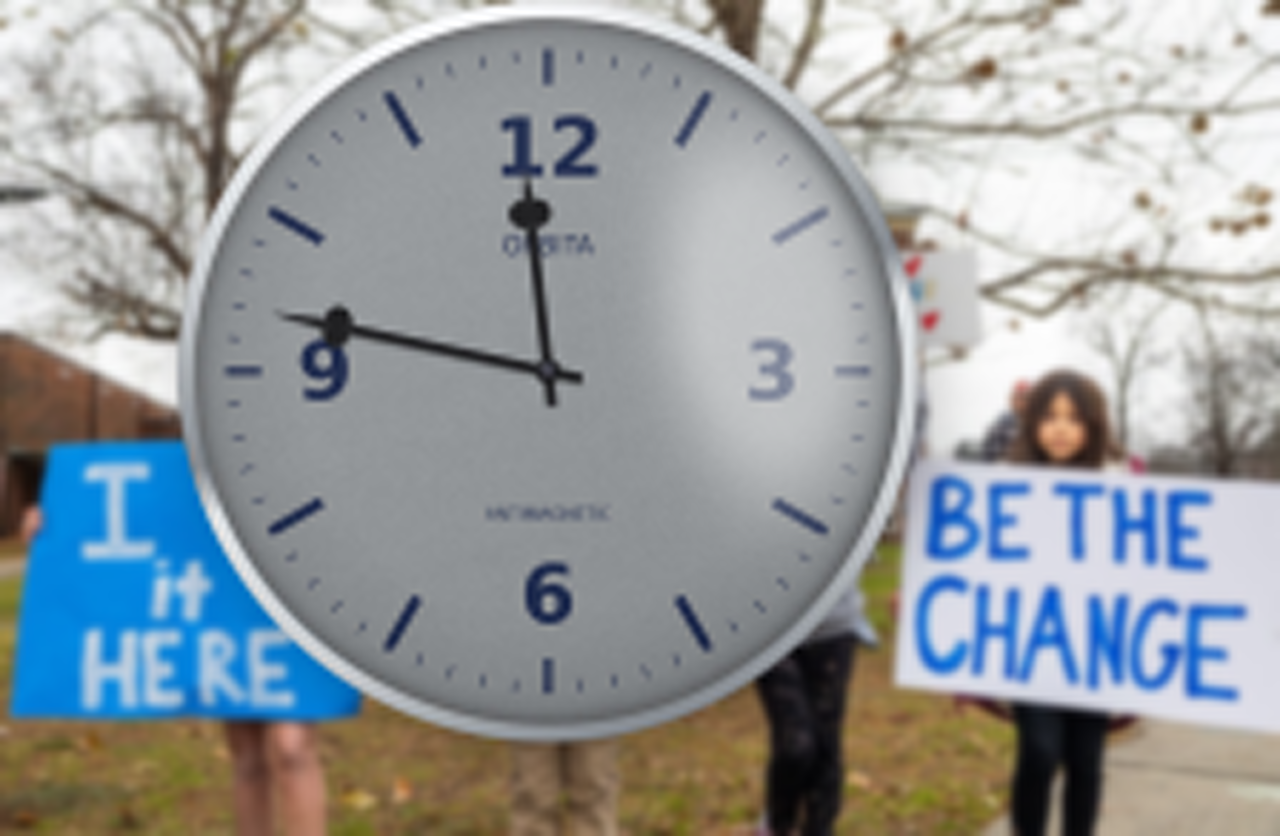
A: **11:47**
